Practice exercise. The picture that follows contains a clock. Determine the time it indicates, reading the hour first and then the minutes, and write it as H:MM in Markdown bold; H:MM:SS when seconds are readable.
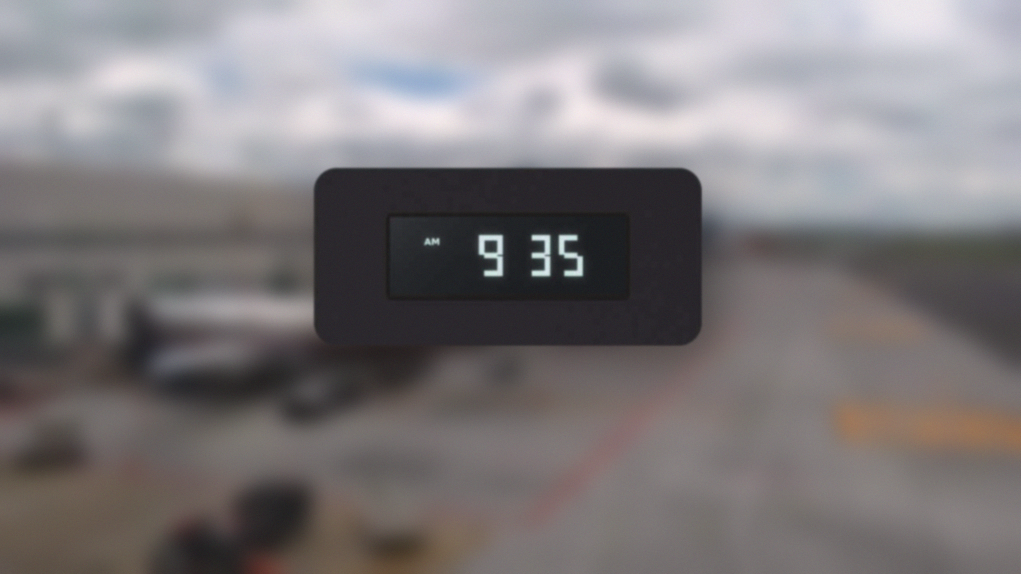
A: **9:35**
